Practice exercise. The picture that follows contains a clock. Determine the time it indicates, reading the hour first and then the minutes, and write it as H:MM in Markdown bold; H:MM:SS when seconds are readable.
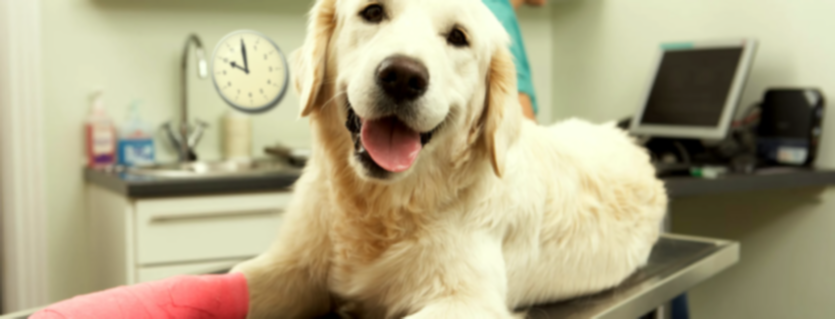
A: **10:00**
